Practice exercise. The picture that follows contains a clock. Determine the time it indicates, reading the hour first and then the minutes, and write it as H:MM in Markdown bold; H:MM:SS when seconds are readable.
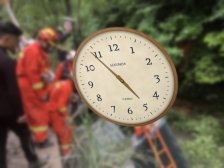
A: **4:54**
